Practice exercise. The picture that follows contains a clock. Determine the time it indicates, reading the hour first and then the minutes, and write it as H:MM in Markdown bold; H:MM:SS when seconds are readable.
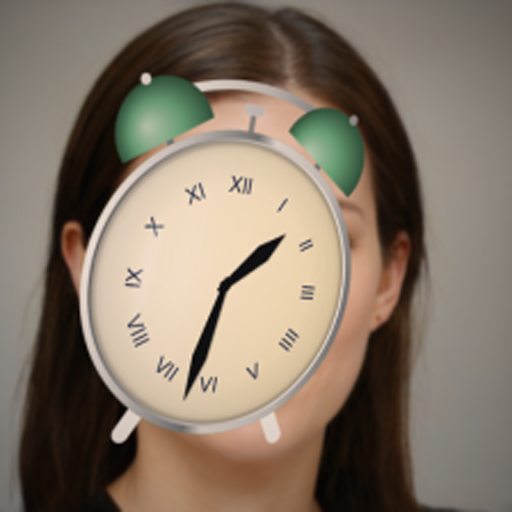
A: **1:32**
